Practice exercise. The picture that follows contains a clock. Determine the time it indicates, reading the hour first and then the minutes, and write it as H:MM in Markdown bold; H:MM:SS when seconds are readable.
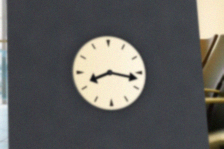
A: **8:17**
